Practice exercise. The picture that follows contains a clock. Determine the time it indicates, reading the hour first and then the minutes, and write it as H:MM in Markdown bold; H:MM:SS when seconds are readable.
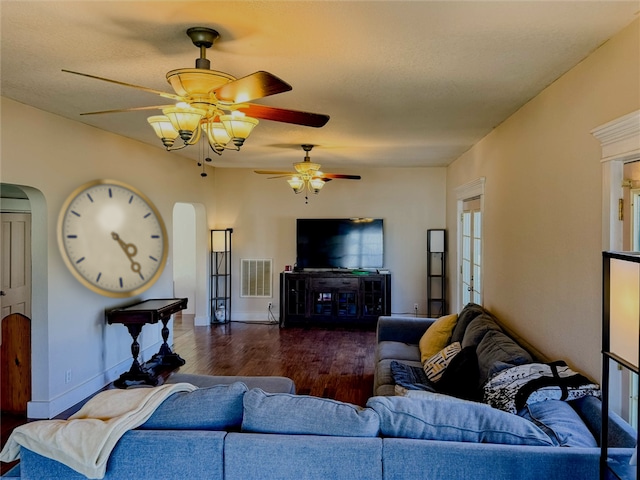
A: **4:25**
